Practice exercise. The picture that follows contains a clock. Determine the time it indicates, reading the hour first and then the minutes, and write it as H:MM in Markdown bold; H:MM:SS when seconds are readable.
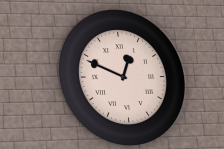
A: **12:49**
